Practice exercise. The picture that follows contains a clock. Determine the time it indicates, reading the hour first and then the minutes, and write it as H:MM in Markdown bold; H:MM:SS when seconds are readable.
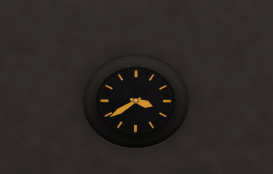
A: **3:39**
